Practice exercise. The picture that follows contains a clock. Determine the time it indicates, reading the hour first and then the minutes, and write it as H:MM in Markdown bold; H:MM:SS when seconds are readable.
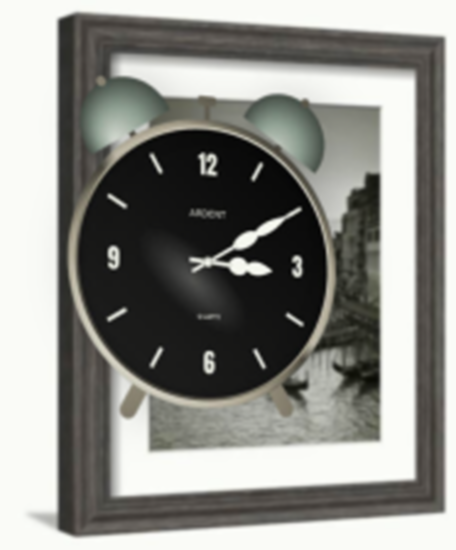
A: **3:10**
